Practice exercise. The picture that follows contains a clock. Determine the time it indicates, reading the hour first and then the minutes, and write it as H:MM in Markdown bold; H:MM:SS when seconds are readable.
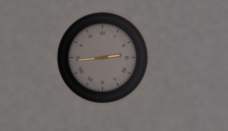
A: **2:44**
